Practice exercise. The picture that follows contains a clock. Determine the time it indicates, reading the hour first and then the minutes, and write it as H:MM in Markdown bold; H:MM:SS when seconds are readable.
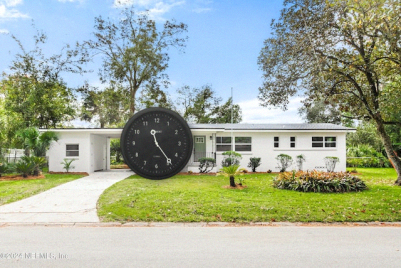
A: **11:24**
